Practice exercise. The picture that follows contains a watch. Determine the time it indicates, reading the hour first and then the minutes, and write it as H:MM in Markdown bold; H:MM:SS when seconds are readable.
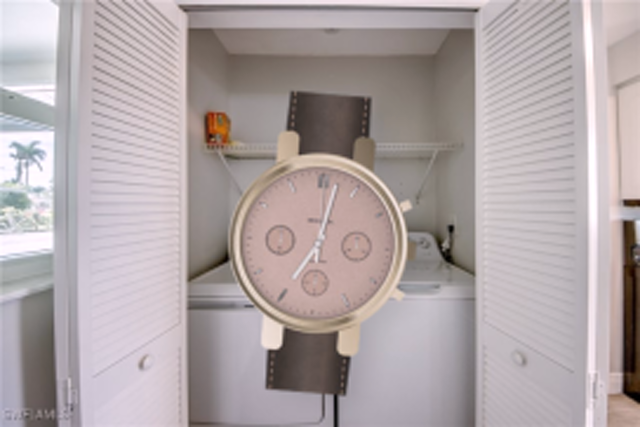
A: **7:02**
